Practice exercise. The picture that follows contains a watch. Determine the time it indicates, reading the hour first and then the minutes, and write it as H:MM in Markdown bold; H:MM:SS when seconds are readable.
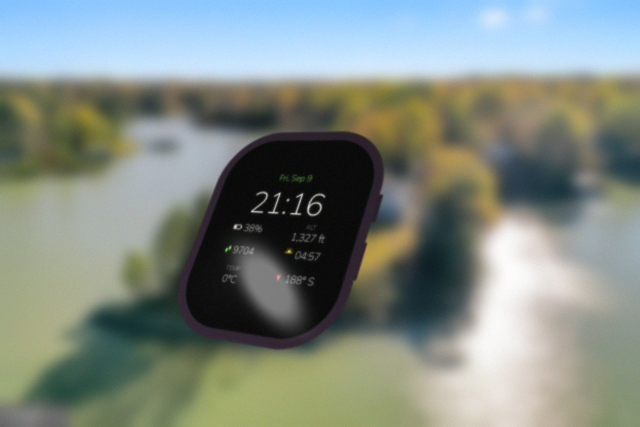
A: **21:16**
